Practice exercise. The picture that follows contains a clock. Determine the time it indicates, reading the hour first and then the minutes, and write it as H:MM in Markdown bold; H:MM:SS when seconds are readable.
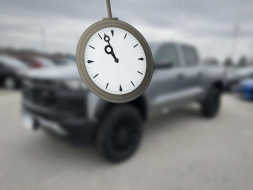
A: **10:57**
